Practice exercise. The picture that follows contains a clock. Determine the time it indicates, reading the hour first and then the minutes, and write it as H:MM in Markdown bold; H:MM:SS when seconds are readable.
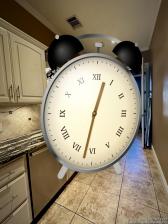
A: **12:32**
